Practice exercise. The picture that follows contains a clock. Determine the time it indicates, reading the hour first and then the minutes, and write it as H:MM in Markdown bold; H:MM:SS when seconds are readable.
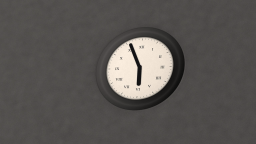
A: **5:56**
